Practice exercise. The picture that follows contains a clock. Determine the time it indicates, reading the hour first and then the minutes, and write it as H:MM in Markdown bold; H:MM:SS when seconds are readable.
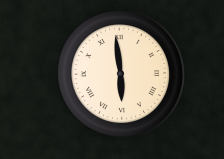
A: **5:59**
